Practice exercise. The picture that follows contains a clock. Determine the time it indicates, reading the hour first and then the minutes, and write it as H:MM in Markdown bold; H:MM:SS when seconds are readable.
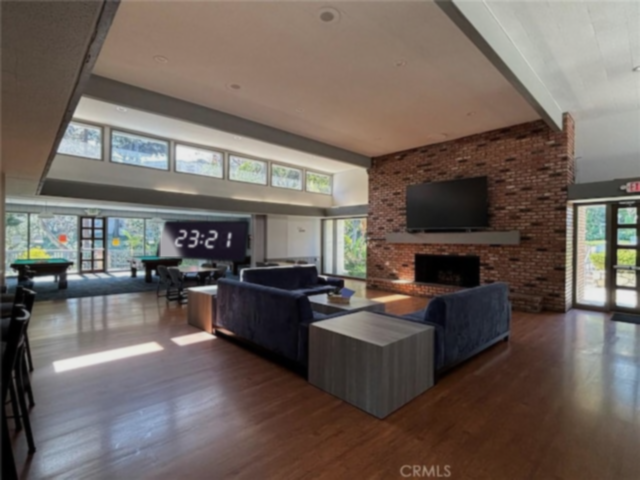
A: **23:21**
